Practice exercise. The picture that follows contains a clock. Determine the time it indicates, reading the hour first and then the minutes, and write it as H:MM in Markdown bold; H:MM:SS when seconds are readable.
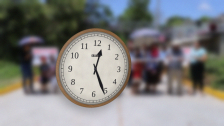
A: **12:26**
